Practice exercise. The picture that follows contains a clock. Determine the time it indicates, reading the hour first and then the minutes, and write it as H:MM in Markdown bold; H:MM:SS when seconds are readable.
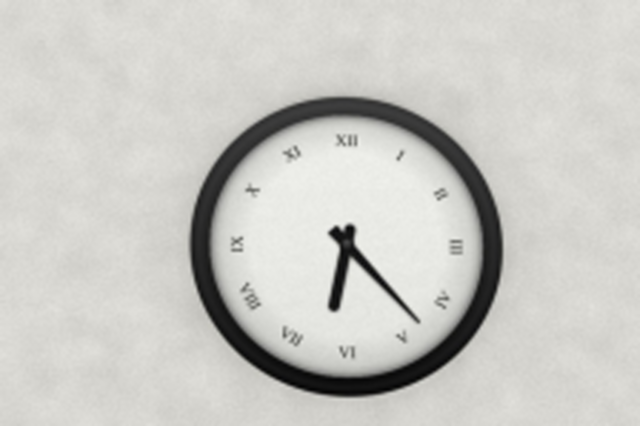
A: **6:23**
